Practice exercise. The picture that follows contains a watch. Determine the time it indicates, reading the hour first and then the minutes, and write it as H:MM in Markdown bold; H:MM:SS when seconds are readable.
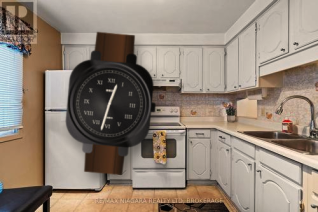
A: **12:32**
